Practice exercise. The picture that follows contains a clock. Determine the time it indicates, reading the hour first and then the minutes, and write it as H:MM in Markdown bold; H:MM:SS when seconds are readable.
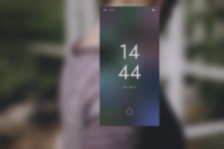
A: **14:44**
